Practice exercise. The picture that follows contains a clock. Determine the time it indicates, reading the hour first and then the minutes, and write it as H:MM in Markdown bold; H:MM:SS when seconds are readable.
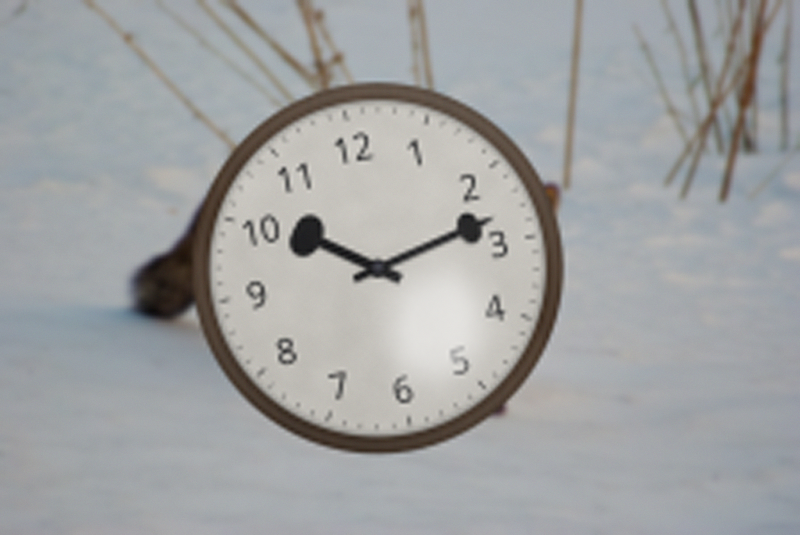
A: **10:13**
